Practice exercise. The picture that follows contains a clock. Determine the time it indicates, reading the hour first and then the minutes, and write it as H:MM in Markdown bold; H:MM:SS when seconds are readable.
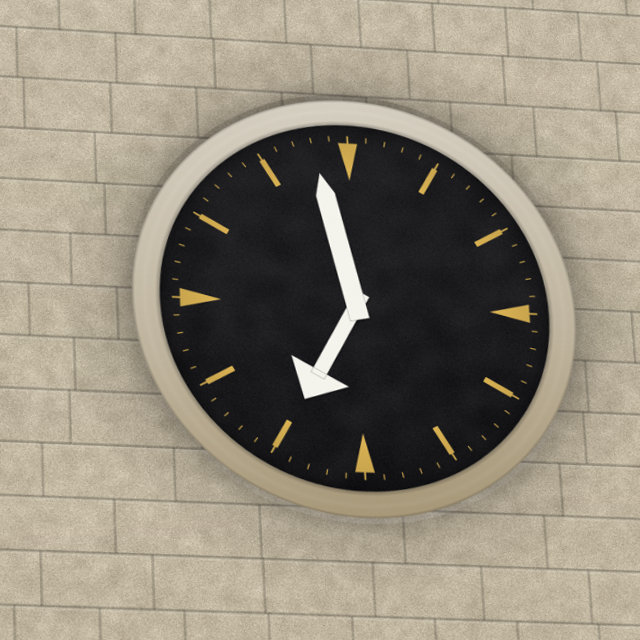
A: **6:58**
